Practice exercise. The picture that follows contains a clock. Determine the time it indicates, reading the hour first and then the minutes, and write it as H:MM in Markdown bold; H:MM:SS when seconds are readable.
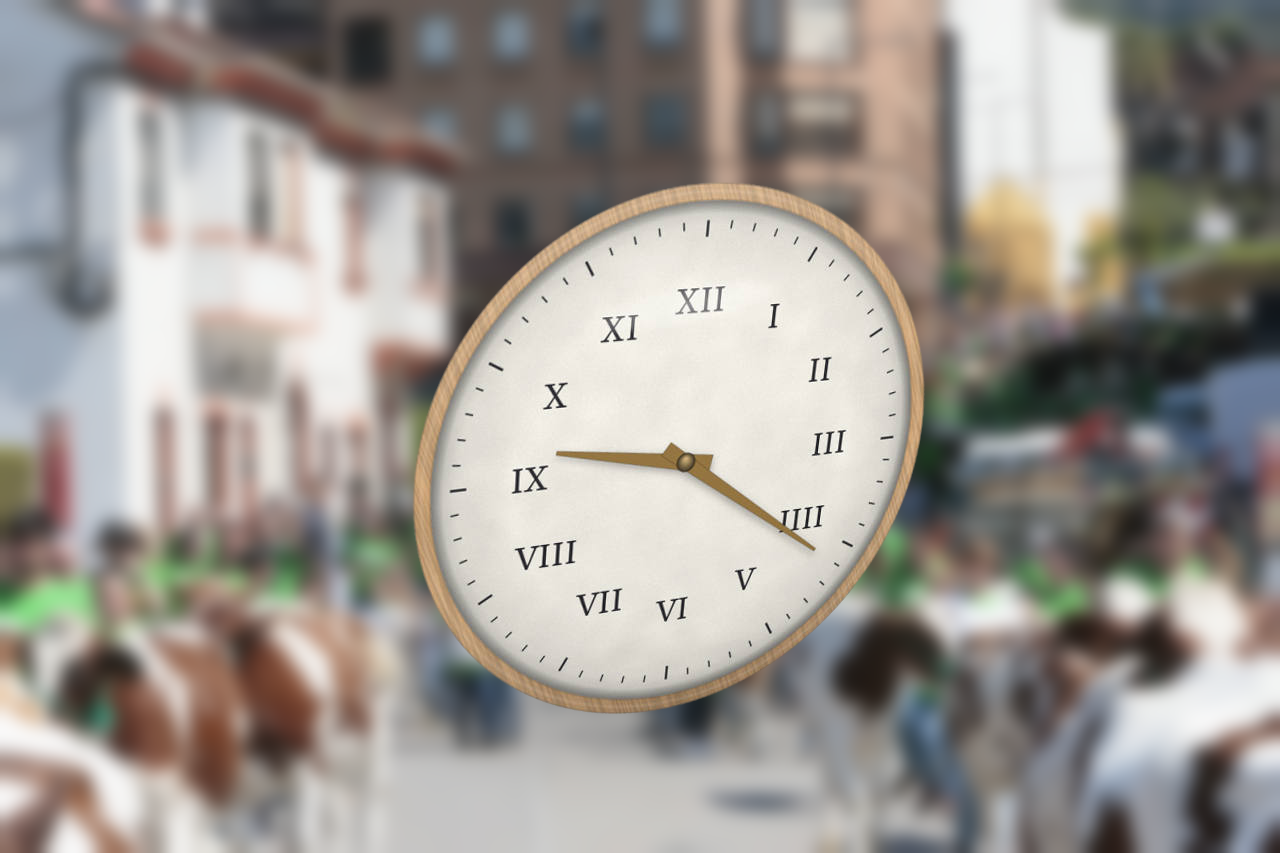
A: **9:21**
